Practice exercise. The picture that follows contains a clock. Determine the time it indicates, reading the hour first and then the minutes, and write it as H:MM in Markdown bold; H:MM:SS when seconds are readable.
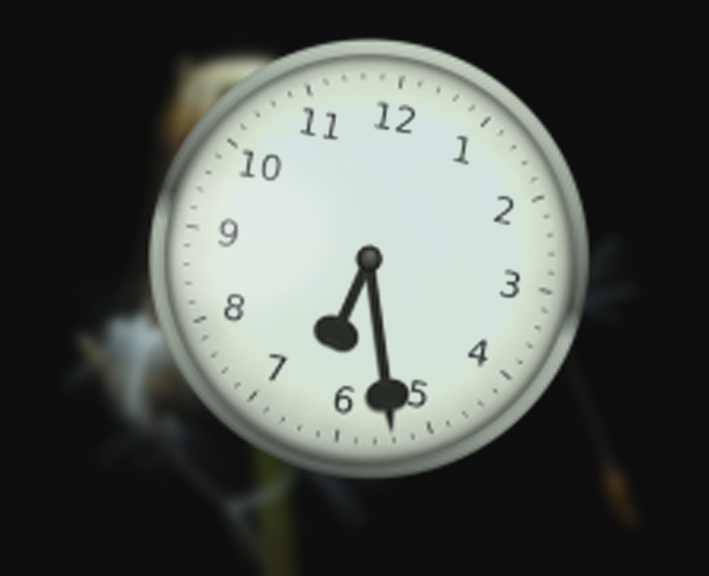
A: **6:27**
